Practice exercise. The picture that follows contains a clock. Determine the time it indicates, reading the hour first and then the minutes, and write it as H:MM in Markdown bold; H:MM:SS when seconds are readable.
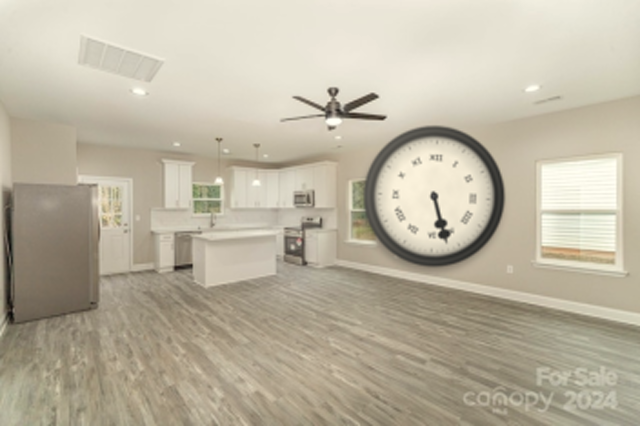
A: **5:27**
